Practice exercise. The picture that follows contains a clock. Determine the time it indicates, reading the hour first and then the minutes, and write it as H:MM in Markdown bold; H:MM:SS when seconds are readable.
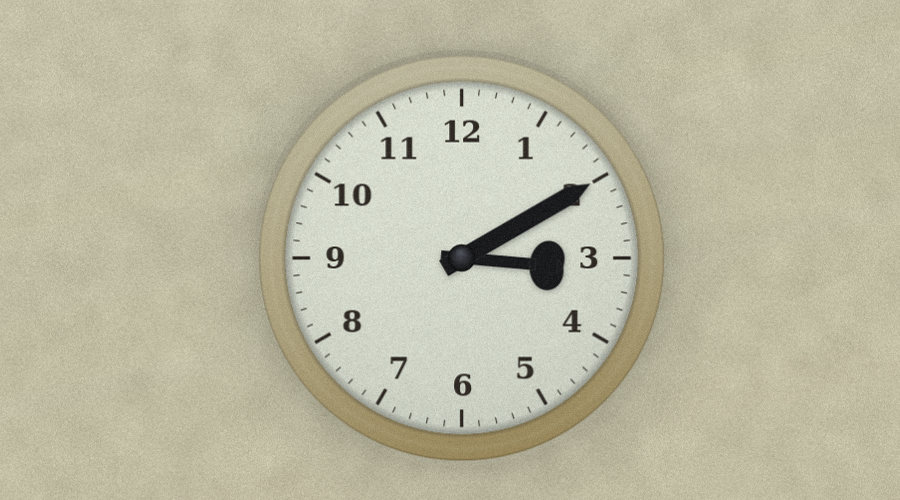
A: **3:10**
